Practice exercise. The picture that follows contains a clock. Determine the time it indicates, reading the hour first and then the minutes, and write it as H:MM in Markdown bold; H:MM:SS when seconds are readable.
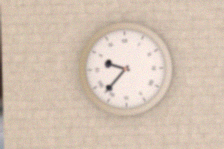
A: **9:37**
